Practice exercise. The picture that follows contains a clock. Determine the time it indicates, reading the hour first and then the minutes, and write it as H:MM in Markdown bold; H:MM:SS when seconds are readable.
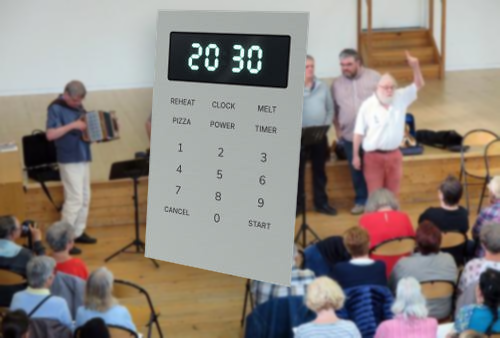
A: **20:30**
